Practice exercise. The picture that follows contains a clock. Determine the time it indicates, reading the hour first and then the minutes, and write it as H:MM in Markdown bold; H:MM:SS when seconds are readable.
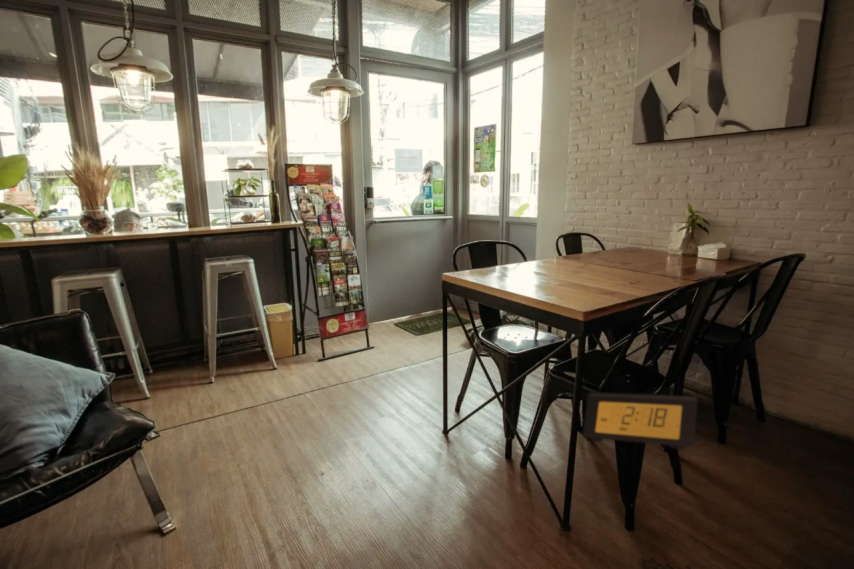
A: **2:18**
